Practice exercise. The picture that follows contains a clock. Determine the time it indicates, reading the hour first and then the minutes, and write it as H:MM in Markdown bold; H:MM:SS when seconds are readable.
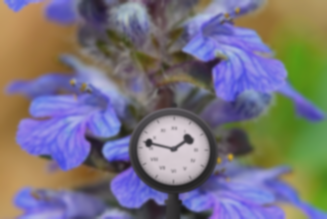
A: **1:47**
